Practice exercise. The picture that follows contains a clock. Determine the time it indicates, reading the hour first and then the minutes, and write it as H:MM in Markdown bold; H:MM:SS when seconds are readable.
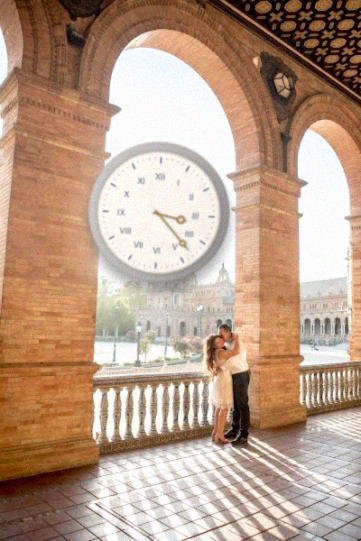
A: **3:23**
